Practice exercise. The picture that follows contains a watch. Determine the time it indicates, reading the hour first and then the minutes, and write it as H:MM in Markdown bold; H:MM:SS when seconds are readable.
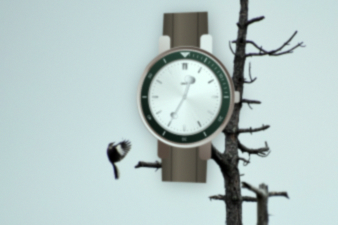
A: **12:35**
